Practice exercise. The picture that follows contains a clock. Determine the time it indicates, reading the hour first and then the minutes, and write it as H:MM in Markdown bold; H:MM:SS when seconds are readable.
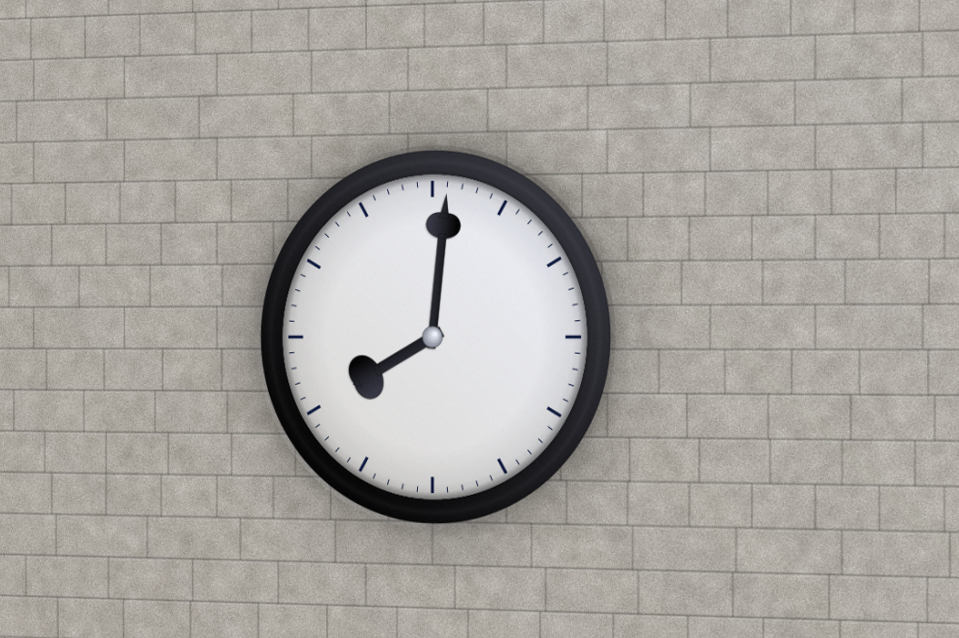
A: **8:01**
